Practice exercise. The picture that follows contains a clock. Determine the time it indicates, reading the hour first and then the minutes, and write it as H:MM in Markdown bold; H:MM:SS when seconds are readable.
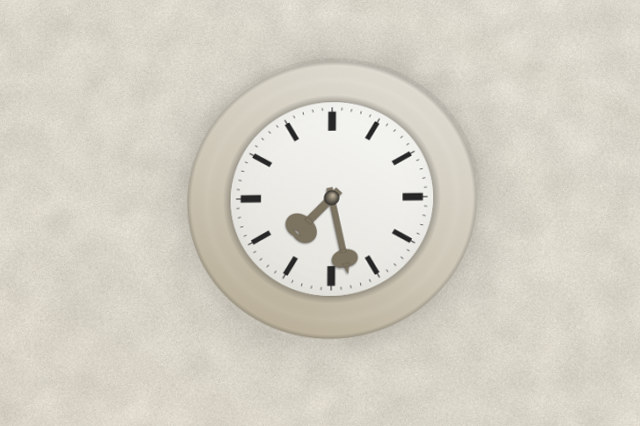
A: **7:28**
